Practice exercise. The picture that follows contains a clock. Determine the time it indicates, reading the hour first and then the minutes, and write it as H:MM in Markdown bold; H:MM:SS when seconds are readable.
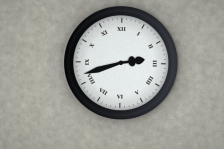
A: **2:42**
